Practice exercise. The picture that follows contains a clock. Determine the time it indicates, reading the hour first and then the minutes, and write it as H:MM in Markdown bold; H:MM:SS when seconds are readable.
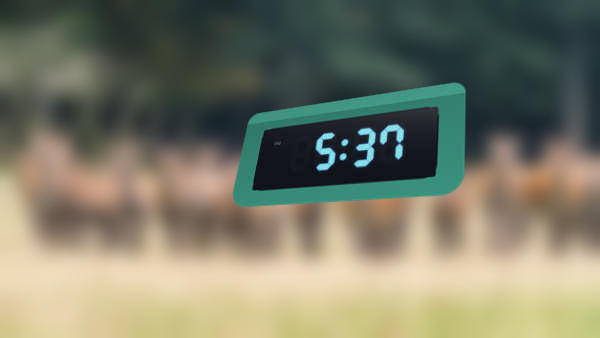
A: **5:37**
